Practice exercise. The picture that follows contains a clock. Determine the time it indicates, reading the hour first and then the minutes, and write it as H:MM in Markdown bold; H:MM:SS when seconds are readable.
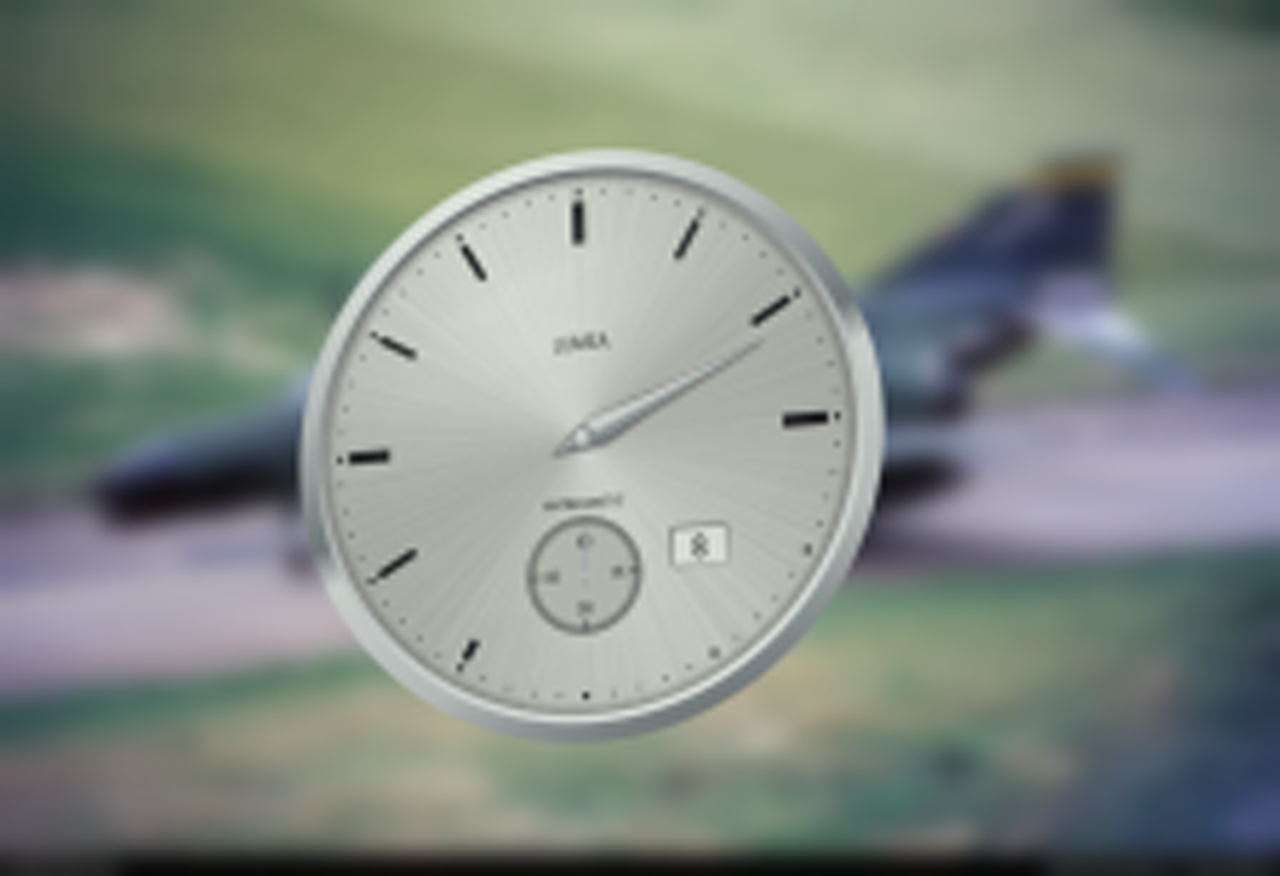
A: **2:11**
